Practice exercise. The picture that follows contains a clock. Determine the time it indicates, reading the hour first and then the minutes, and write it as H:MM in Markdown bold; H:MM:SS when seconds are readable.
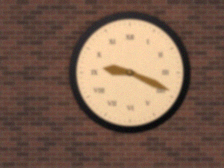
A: **9:19**
